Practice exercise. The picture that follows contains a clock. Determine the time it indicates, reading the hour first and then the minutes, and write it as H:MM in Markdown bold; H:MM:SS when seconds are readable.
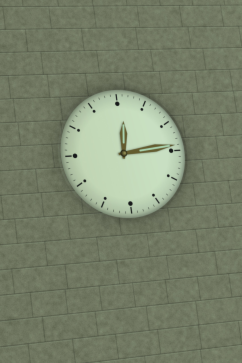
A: **12:14**
